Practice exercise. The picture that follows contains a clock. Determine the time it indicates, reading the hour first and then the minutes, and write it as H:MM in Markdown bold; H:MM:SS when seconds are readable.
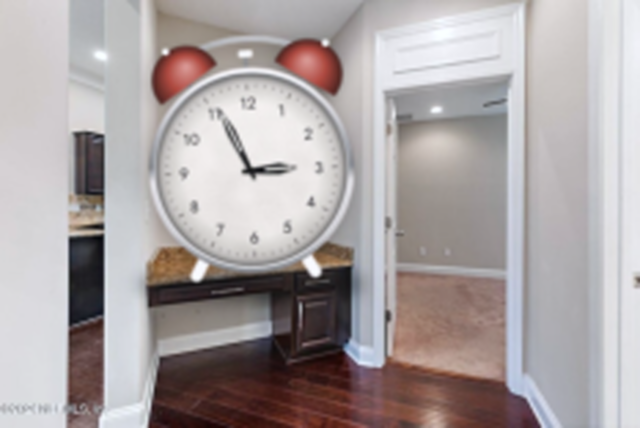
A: **2:56**
